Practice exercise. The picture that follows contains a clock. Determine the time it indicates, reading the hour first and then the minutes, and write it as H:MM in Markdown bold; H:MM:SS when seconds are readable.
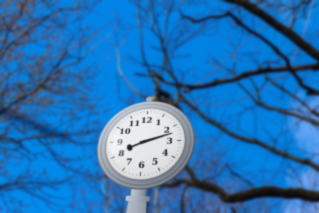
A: **8:12**
